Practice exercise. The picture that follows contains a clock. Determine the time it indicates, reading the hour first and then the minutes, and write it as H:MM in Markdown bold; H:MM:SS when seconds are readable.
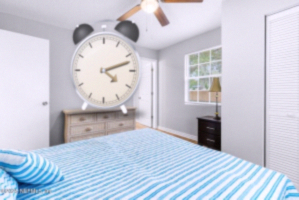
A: **4:12**
